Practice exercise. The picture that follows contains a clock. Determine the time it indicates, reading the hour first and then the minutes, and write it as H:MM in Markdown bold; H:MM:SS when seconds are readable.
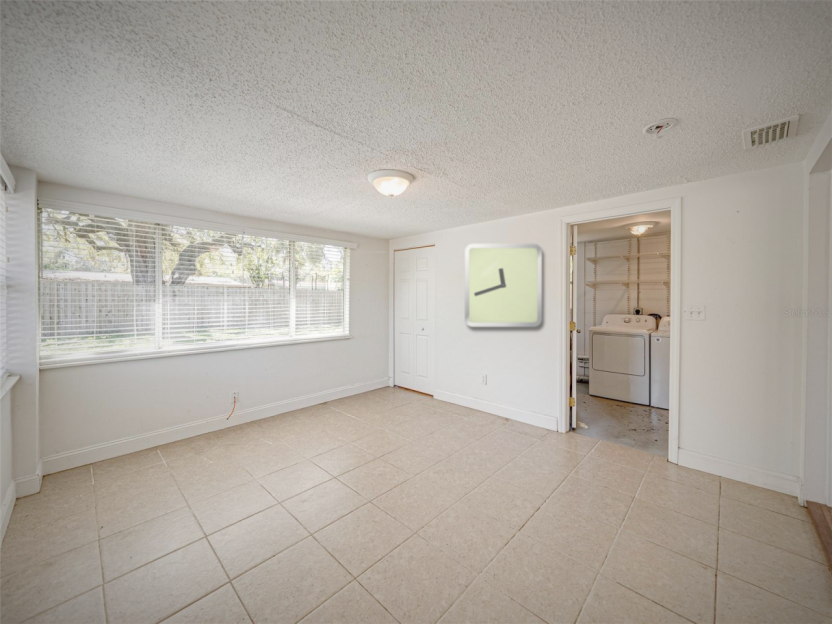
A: **11:42**
